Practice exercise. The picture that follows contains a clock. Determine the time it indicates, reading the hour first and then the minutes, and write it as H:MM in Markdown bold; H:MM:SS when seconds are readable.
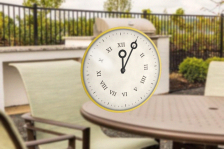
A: **12:05**
